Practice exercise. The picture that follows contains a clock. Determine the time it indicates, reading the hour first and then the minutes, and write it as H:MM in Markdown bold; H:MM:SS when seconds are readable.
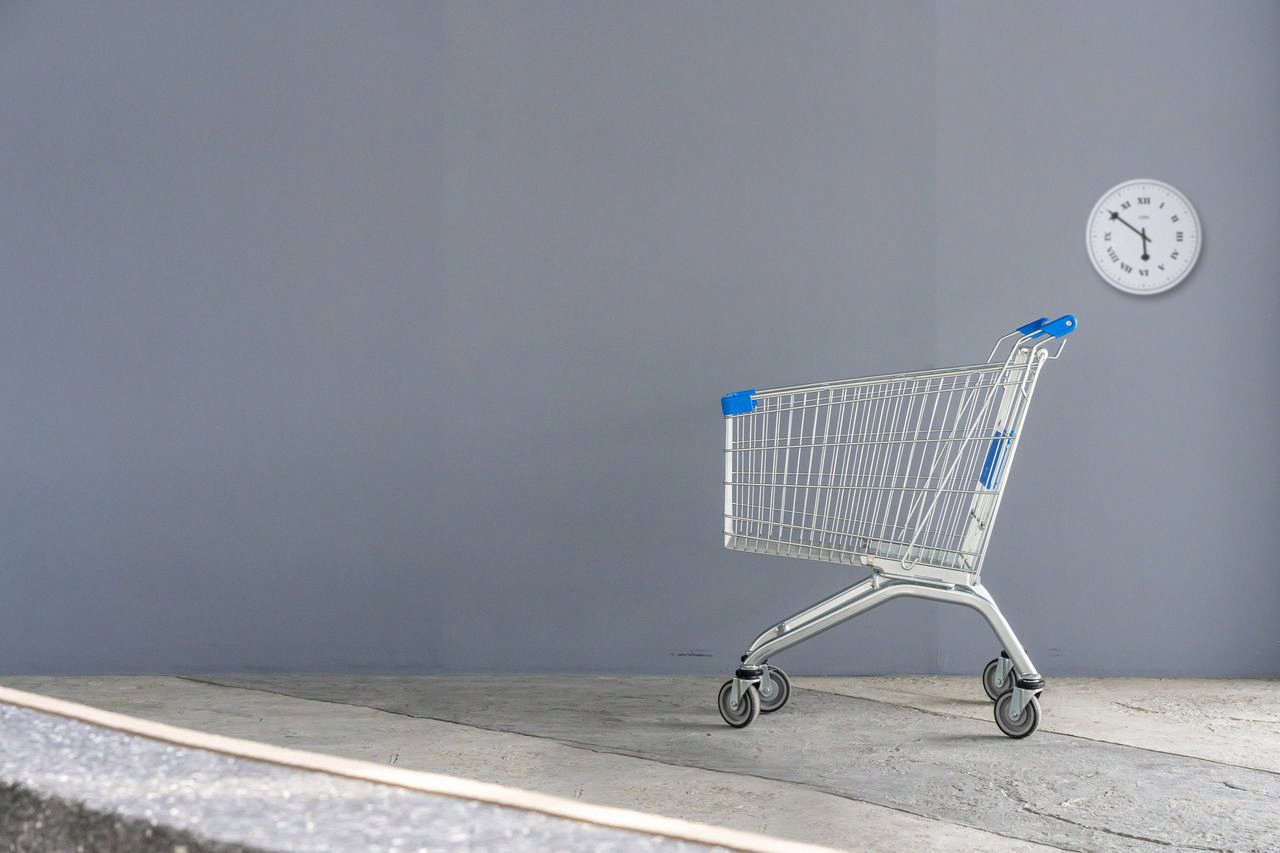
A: **5:51**
